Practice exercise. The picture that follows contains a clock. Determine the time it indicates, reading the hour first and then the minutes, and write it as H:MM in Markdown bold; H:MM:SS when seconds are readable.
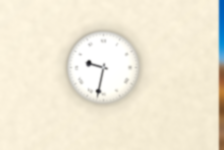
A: **9:32**
